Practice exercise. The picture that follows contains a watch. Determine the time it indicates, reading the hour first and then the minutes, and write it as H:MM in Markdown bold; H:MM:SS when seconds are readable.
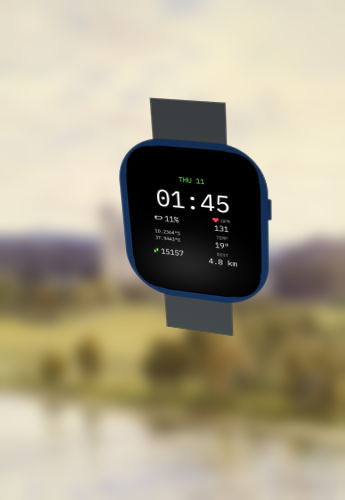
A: **1:45**
